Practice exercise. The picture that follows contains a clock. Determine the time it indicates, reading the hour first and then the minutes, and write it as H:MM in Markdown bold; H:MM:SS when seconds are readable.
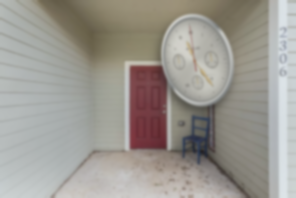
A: **11:24**
